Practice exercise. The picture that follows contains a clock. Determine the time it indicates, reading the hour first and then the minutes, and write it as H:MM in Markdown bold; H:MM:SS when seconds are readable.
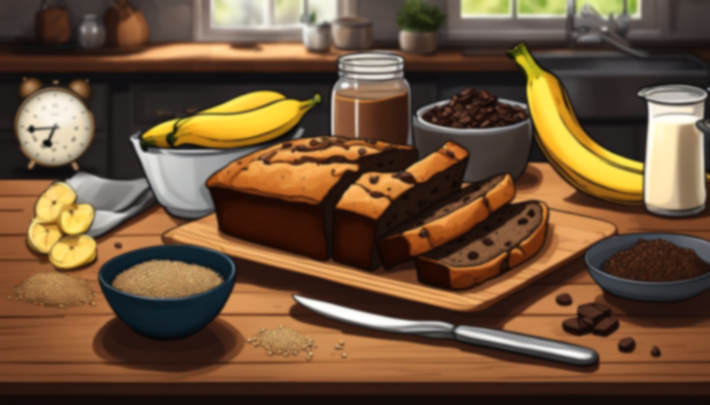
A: **6:44**
